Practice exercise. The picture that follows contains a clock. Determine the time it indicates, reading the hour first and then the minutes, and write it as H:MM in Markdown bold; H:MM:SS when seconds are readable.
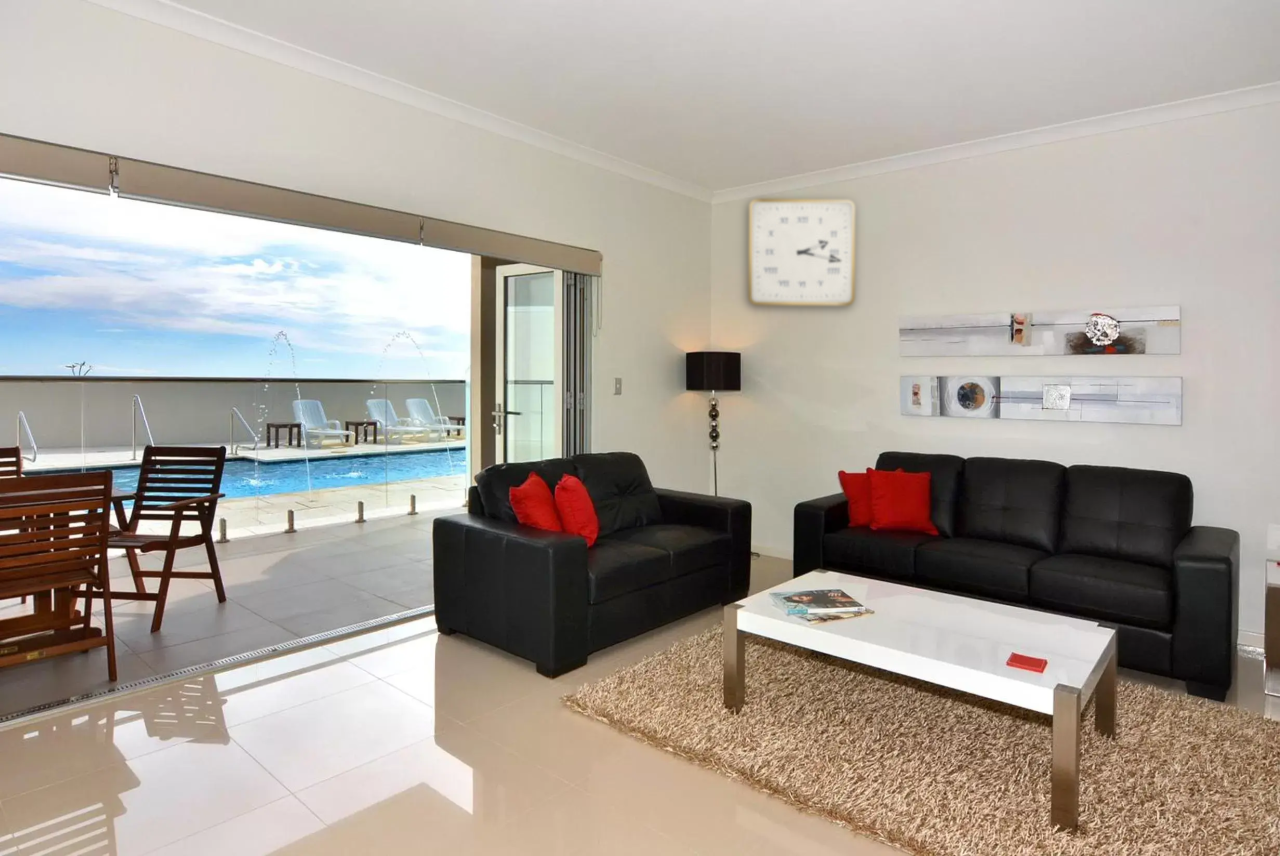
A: **2:17**
